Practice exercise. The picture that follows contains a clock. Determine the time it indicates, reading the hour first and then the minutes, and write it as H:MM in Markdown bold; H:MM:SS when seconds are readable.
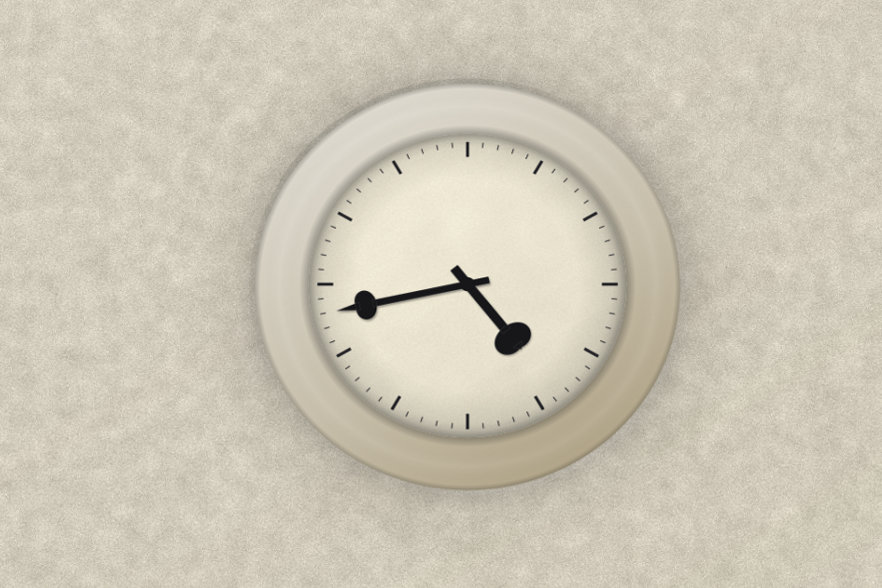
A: **4:43**
